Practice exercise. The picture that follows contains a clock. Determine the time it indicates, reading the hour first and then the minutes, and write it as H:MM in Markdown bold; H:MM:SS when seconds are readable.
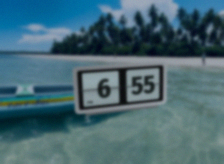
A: **6:55**
